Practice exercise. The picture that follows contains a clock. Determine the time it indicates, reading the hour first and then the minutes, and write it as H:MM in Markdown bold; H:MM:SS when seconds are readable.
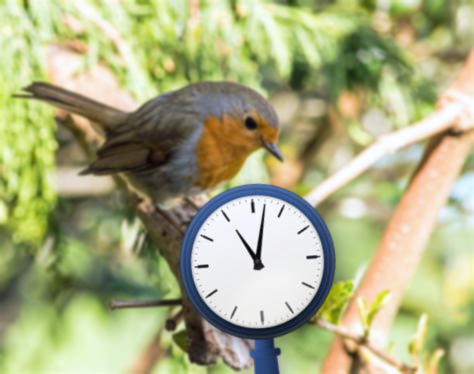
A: **11:02**
